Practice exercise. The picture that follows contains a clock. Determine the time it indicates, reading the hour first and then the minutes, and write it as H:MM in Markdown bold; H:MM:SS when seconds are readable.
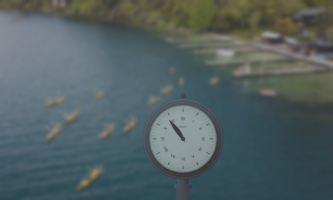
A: **10:54**
